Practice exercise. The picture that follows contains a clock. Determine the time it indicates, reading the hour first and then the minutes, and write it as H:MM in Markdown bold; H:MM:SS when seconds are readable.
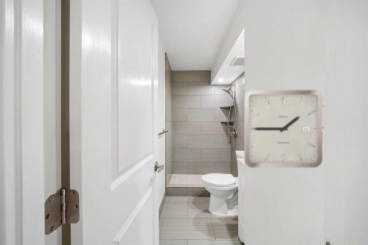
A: **1:45**
